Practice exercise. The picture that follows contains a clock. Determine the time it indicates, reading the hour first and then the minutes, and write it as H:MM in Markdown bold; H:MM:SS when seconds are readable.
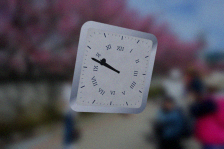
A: **9:48**
